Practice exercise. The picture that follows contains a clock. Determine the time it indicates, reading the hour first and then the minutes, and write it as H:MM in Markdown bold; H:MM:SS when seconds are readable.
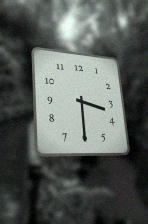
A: **3:30**
